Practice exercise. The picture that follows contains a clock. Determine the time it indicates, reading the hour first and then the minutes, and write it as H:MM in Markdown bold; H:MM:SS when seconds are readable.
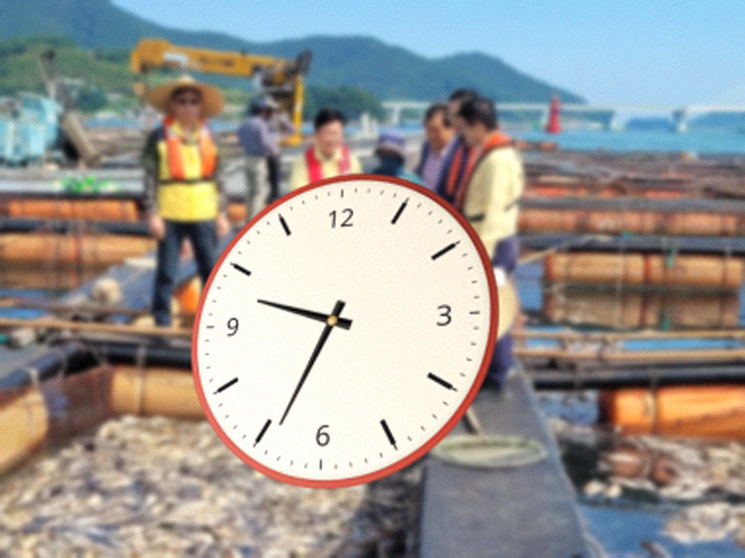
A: **9:34**
